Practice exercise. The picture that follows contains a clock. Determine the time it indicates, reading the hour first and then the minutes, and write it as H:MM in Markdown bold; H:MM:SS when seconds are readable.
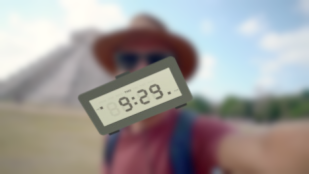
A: **9:29**
